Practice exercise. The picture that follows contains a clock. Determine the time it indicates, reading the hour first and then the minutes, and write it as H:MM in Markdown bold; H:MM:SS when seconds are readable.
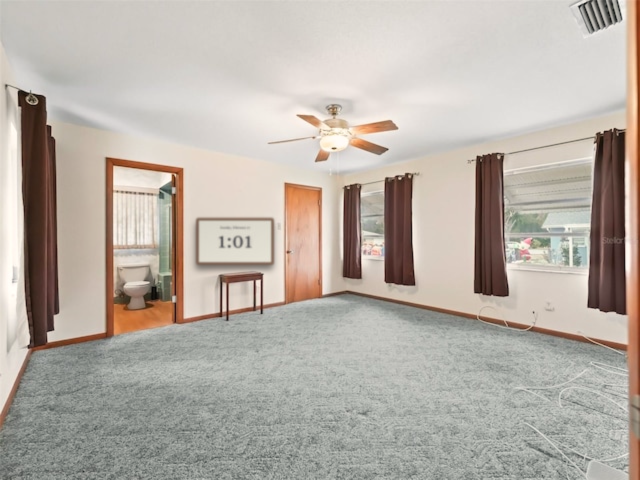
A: **1:01**
